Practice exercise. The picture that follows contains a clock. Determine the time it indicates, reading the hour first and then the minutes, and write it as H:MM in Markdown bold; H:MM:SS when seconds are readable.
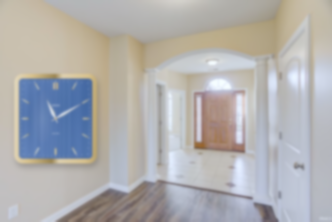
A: **11:10**
